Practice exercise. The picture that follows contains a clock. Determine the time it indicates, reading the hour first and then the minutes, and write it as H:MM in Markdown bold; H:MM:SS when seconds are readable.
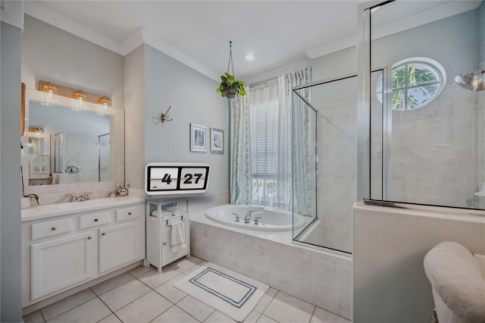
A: **4:27**
